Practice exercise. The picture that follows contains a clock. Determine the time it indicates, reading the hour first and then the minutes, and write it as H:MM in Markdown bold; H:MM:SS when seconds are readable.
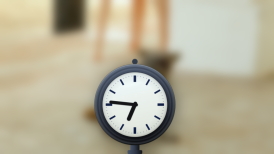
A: **6:46**
